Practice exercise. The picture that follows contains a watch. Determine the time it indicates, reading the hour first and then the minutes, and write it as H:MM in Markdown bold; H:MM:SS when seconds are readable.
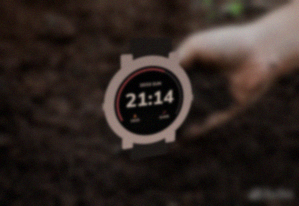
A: **21:14**
